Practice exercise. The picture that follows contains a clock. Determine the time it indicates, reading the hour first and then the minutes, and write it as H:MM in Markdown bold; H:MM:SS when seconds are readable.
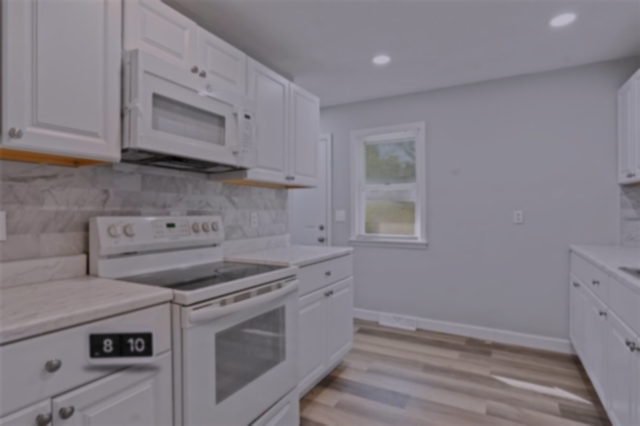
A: **8:10**
